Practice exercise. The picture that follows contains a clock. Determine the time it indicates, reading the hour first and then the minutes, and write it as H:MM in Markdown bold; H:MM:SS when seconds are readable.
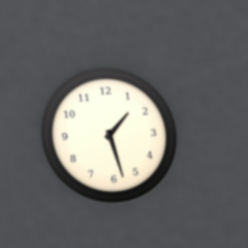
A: **1:28**
